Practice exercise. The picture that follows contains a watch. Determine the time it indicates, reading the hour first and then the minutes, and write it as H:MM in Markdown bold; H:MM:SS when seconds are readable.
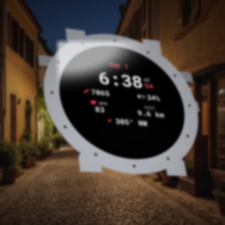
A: **6:38**
